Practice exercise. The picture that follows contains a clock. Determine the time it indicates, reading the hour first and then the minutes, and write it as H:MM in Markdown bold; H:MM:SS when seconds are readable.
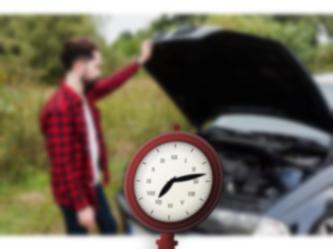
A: **7:13**
